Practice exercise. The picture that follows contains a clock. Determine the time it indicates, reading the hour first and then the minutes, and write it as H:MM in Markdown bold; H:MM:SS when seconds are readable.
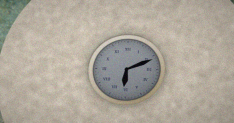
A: **6:11**
